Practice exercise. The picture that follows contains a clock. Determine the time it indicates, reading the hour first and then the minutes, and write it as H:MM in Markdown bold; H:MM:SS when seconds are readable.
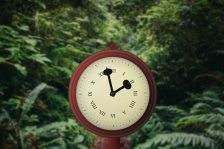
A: **1:58**
